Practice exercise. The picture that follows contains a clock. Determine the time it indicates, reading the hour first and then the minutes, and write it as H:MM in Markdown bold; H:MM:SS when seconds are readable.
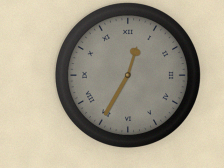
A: **12:35**
